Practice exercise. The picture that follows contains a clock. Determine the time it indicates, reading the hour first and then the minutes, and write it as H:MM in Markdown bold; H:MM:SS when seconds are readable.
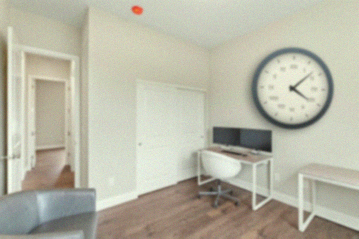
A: **4:08**
